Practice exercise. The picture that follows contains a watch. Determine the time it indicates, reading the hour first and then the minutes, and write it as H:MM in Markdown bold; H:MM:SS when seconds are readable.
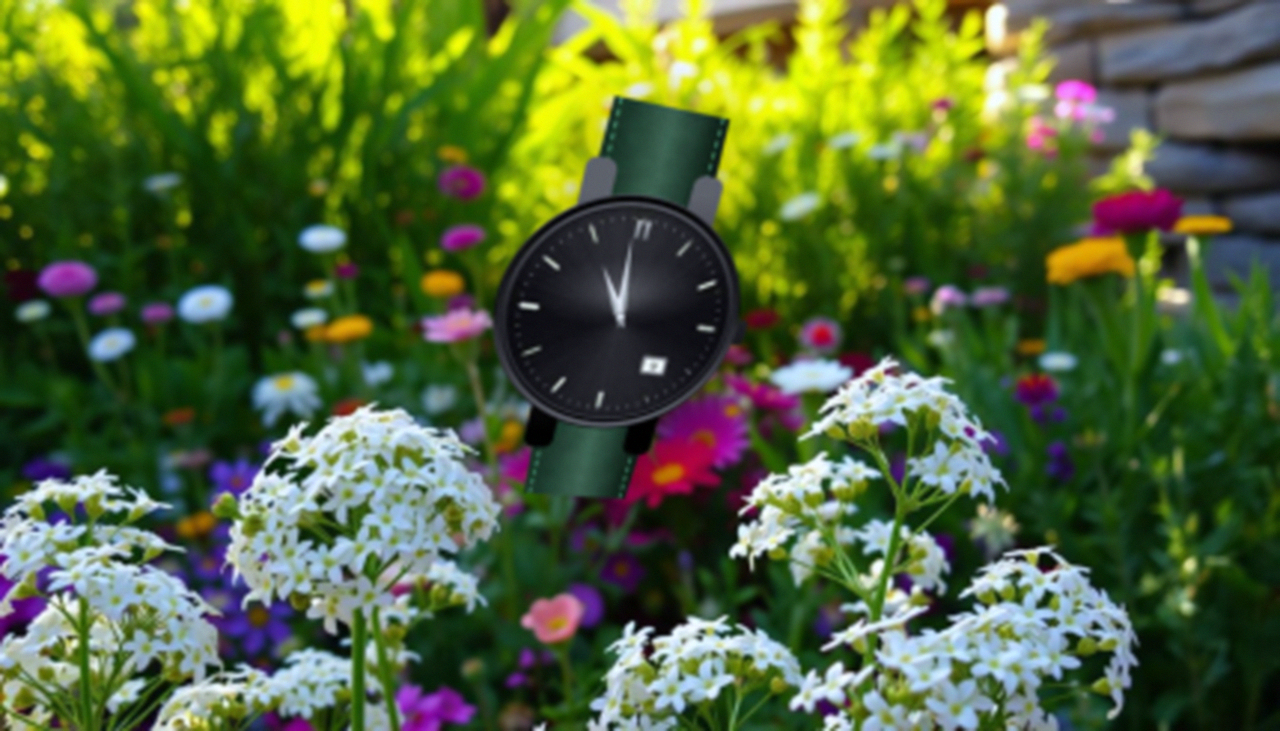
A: **10:59**
